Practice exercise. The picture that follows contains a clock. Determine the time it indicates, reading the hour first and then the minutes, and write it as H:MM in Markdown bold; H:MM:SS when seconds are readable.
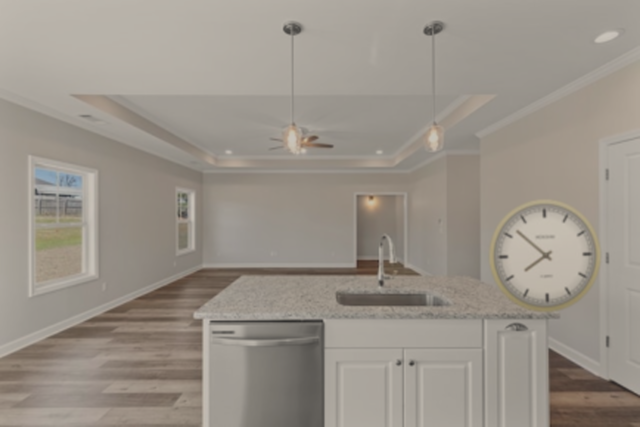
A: **7:52**
